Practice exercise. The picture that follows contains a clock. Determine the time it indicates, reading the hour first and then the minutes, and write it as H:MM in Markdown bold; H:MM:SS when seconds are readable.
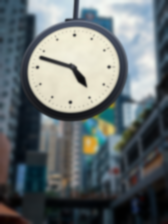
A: **4:48**
